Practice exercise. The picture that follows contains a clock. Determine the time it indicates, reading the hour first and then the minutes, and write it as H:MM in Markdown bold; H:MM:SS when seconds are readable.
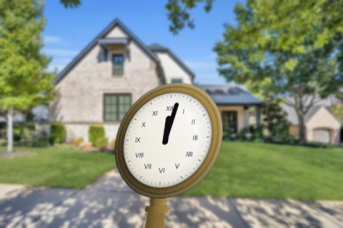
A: **12:02**
